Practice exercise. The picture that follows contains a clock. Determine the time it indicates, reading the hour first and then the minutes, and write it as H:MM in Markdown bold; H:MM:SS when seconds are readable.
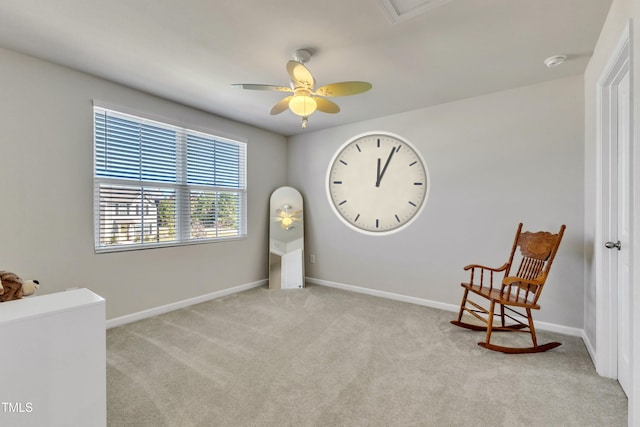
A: **12:04**
